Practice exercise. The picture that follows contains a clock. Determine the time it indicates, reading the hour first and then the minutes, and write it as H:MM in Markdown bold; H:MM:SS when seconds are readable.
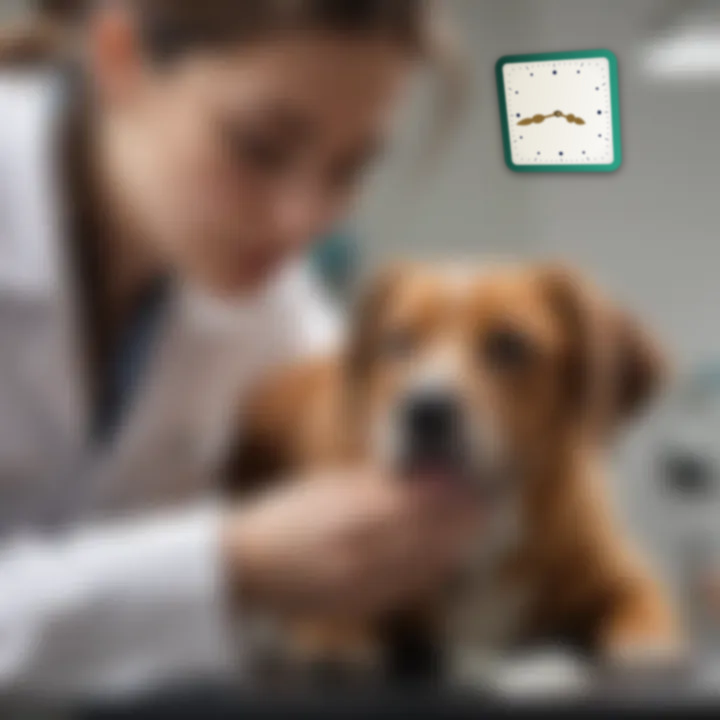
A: **3:43**
